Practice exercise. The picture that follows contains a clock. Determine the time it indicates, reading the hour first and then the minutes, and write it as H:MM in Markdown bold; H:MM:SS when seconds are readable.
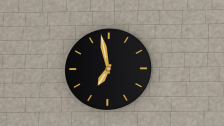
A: **6:58**
